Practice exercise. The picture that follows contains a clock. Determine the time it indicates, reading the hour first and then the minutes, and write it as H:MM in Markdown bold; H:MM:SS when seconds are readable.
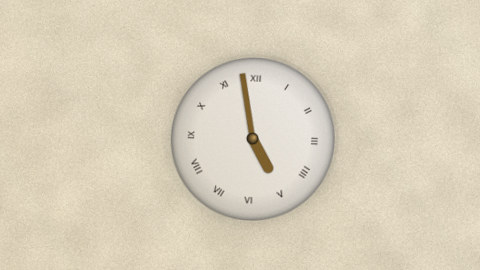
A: **4:58**
